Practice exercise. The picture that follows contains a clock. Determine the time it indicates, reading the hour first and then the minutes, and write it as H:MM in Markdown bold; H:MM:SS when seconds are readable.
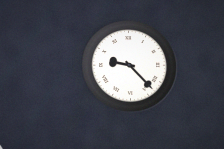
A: **9:23**
